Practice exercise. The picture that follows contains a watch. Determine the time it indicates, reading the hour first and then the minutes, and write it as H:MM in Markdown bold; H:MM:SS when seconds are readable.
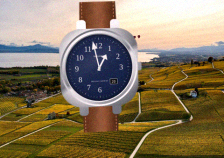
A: **12:58**
